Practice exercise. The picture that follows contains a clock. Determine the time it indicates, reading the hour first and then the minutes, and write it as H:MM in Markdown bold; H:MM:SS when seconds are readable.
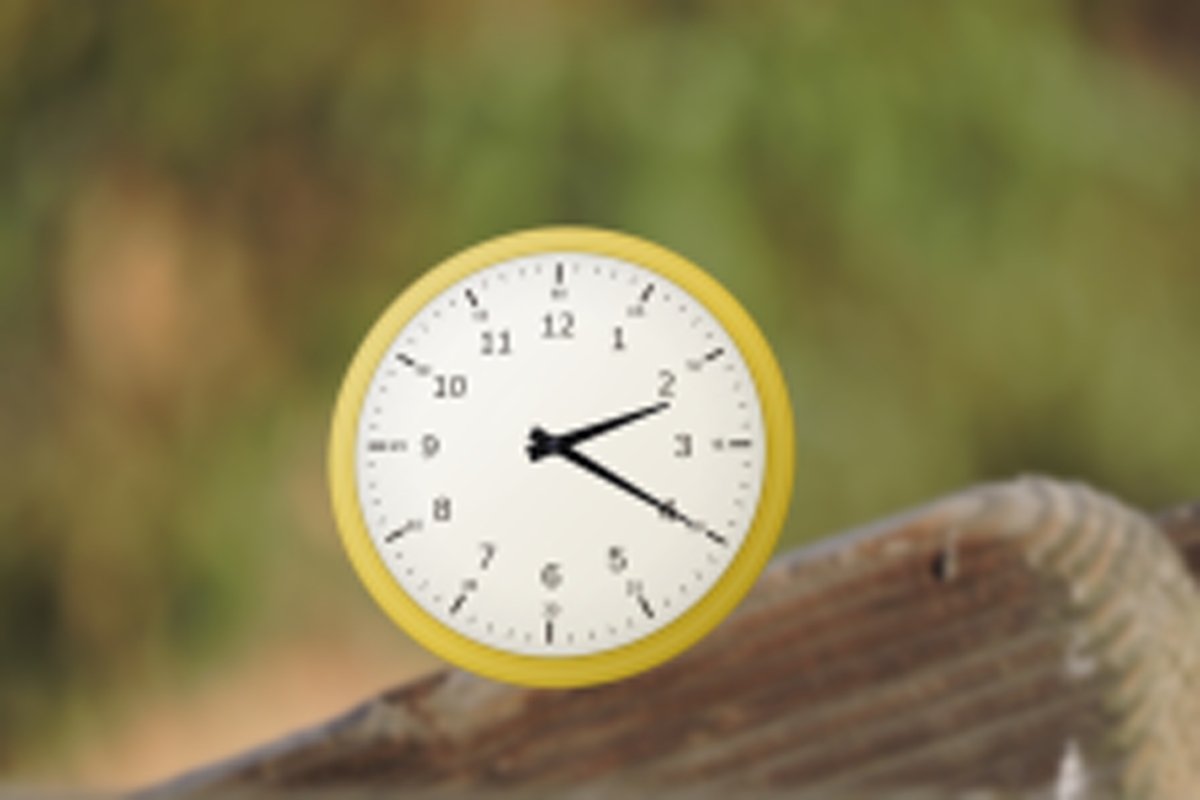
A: **2:20**
